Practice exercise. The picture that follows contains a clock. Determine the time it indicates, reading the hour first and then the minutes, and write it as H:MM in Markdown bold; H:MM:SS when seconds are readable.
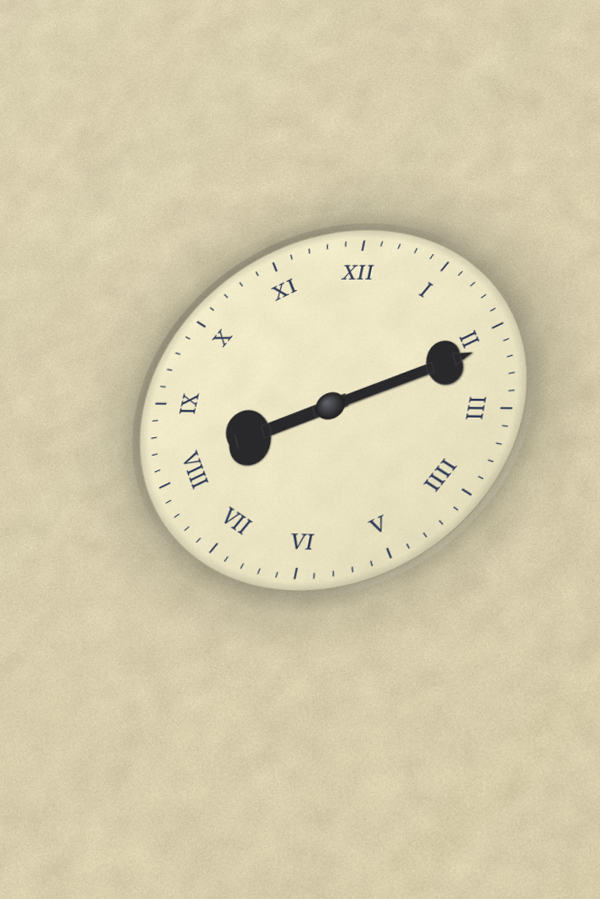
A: **8:11**
